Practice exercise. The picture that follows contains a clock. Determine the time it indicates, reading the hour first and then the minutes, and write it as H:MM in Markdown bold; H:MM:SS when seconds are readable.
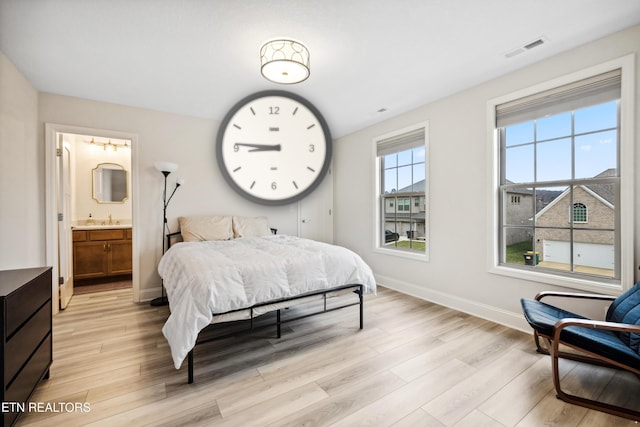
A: **8:46**
